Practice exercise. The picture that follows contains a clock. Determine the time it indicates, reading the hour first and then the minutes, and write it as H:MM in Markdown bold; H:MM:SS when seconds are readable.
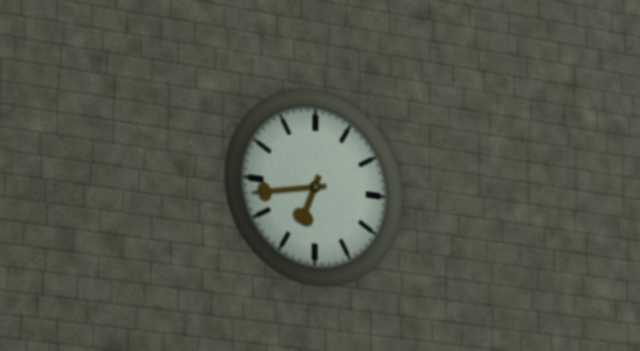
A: **6:43**
